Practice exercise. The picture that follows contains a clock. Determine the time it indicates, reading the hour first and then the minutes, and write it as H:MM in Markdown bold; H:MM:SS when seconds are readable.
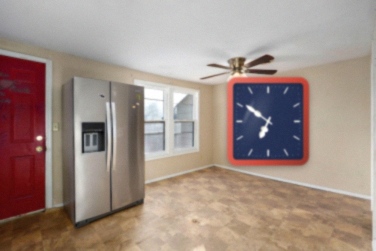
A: **6:51**
